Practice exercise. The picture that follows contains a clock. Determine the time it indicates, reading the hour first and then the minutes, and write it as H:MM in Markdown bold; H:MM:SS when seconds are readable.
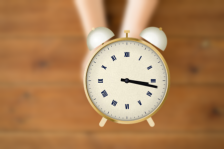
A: **3:17**
